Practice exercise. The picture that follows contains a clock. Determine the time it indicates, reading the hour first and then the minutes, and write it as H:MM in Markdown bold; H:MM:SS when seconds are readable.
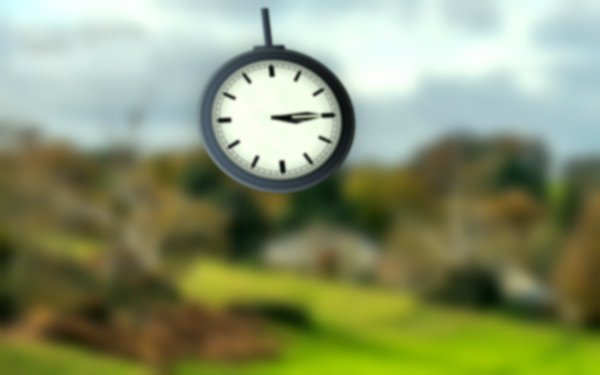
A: **3:15**
